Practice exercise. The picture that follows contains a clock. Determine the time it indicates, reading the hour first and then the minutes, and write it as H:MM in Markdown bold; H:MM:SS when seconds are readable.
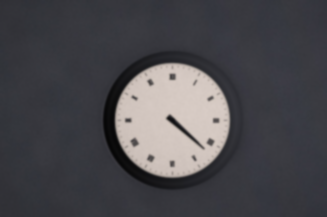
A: **4:22**
